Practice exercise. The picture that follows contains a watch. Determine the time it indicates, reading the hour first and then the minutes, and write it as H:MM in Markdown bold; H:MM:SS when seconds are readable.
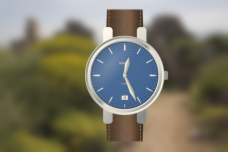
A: **12:26**
